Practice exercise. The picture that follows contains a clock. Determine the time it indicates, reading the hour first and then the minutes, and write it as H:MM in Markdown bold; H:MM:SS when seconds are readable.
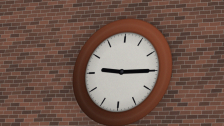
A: **9:15**
